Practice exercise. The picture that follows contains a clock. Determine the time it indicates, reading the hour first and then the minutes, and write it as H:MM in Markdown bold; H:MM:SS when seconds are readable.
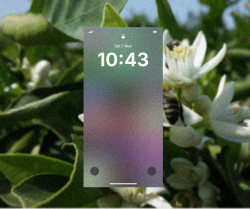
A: **10:43**
